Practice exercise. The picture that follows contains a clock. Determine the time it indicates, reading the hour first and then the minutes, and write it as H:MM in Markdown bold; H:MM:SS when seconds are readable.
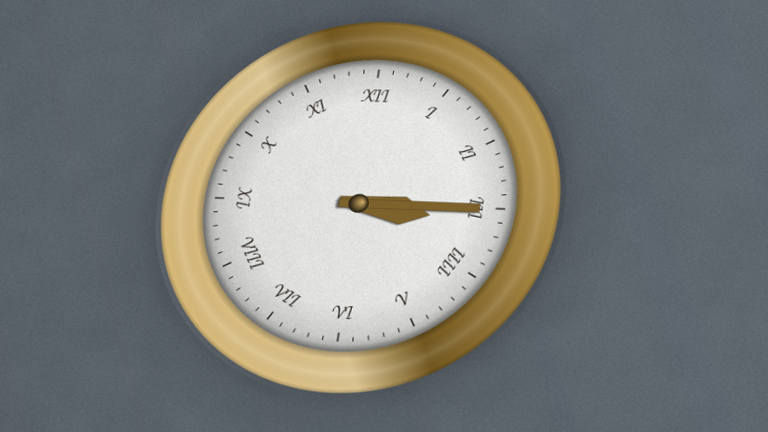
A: **3:15**
